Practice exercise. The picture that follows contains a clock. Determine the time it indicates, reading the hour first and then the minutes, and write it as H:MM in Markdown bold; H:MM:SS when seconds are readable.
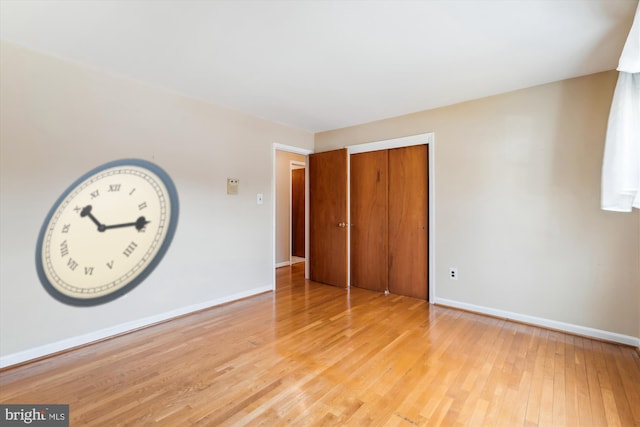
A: **10:14**
